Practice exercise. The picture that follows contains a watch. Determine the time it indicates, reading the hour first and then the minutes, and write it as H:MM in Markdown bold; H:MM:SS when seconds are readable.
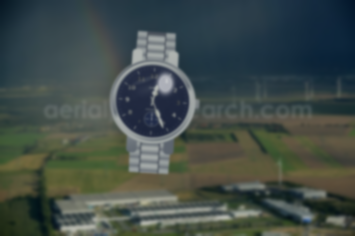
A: **12:26**
